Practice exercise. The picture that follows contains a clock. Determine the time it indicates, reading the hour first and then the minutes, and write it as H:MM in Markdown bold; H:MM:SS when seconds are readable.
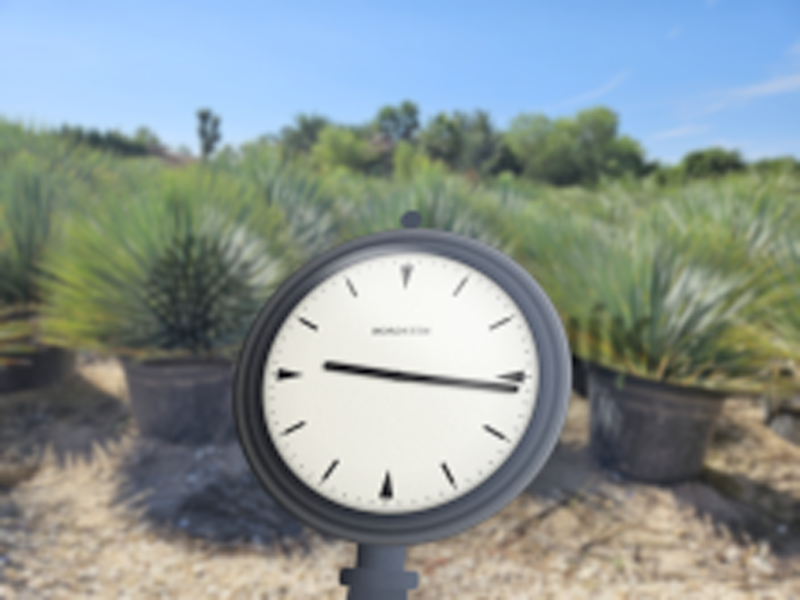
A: **9:16**
